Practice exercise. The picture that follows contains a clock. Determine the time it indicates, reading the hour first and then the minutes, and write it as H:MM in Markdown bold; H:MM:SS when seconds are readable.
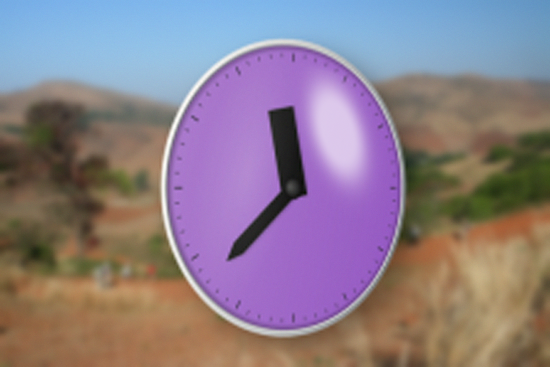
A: **11:38**
